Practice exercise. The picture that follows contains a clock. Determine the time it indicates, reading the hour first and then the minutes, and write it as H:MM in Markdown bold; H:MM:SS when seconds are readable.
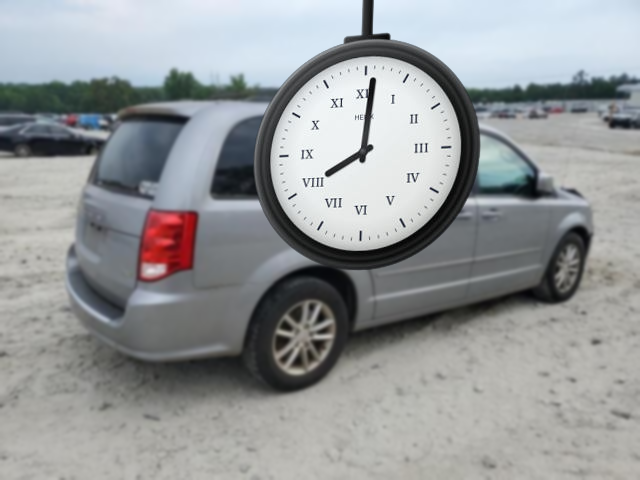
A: **8:01**
